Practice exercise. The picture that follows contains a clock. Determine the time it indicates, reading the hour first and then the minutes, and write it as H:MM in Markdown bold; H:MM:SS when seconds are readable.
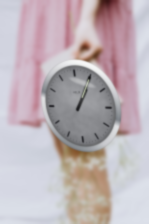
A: **1:05**
